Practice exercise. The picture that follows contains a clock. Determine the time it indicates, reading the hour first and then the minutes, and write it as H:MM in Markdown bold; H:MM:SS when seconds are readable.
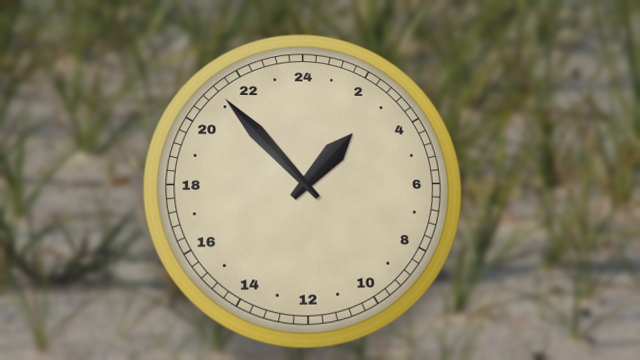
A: **2:53**
